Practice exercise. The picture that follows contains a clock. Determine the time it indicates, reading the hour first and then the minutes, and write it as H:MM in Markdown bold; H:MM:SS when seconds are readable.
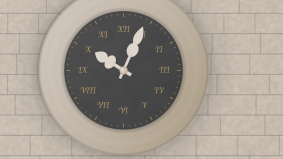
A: **10:04**
